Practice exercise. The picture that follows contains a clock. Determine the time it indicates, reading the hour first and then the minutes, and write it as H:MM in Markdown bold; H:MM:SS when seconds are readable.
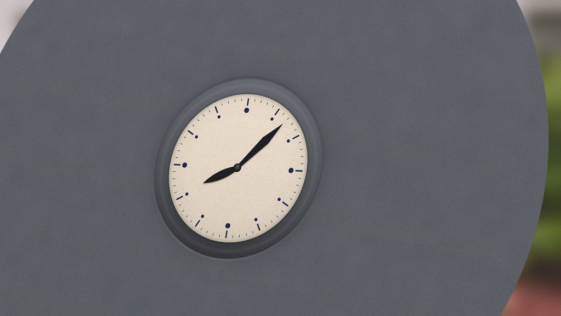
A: **8:07**
